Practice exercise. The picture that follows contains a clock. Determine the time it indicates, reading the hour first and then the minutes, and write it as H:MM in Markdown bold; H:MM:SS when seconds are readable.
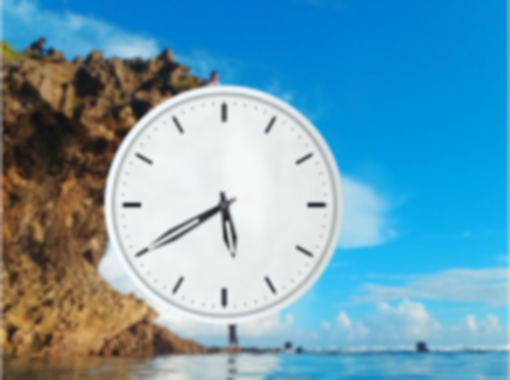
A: **5:40**
